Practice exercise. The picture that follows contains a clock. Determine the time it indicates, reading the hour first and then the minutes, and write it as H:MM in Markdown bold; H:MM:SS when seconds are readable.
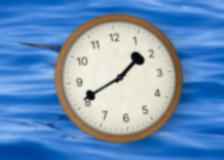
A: **1:41**
